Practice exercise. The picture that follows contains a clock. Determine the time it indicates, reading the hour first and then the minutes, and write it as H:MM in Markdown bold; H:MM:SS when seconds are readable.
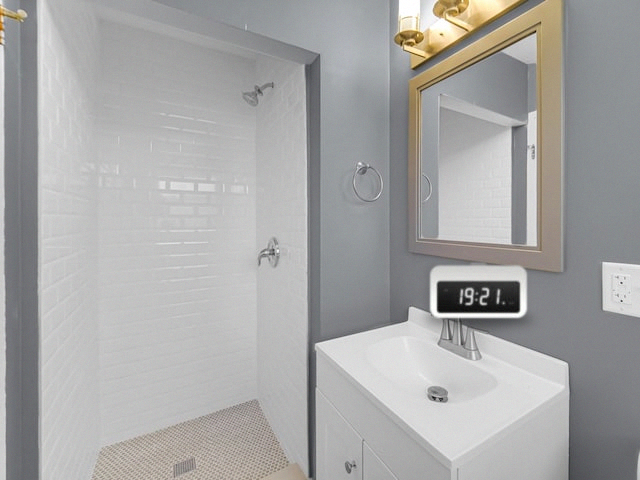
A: **19:21**
